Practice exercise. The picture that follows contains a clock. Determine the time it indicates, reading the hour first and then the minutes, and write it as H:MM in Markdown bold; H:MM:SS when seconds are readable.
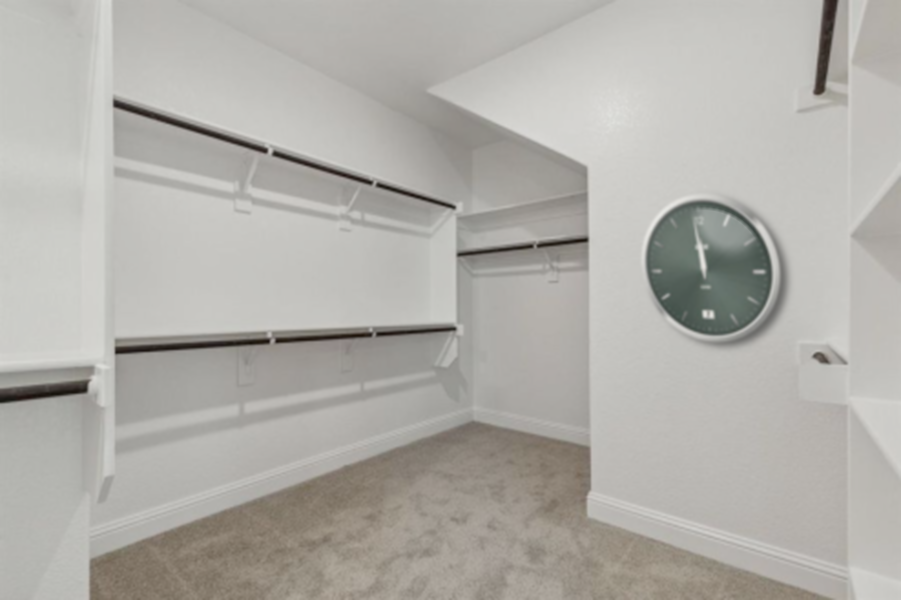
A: **11:59**
